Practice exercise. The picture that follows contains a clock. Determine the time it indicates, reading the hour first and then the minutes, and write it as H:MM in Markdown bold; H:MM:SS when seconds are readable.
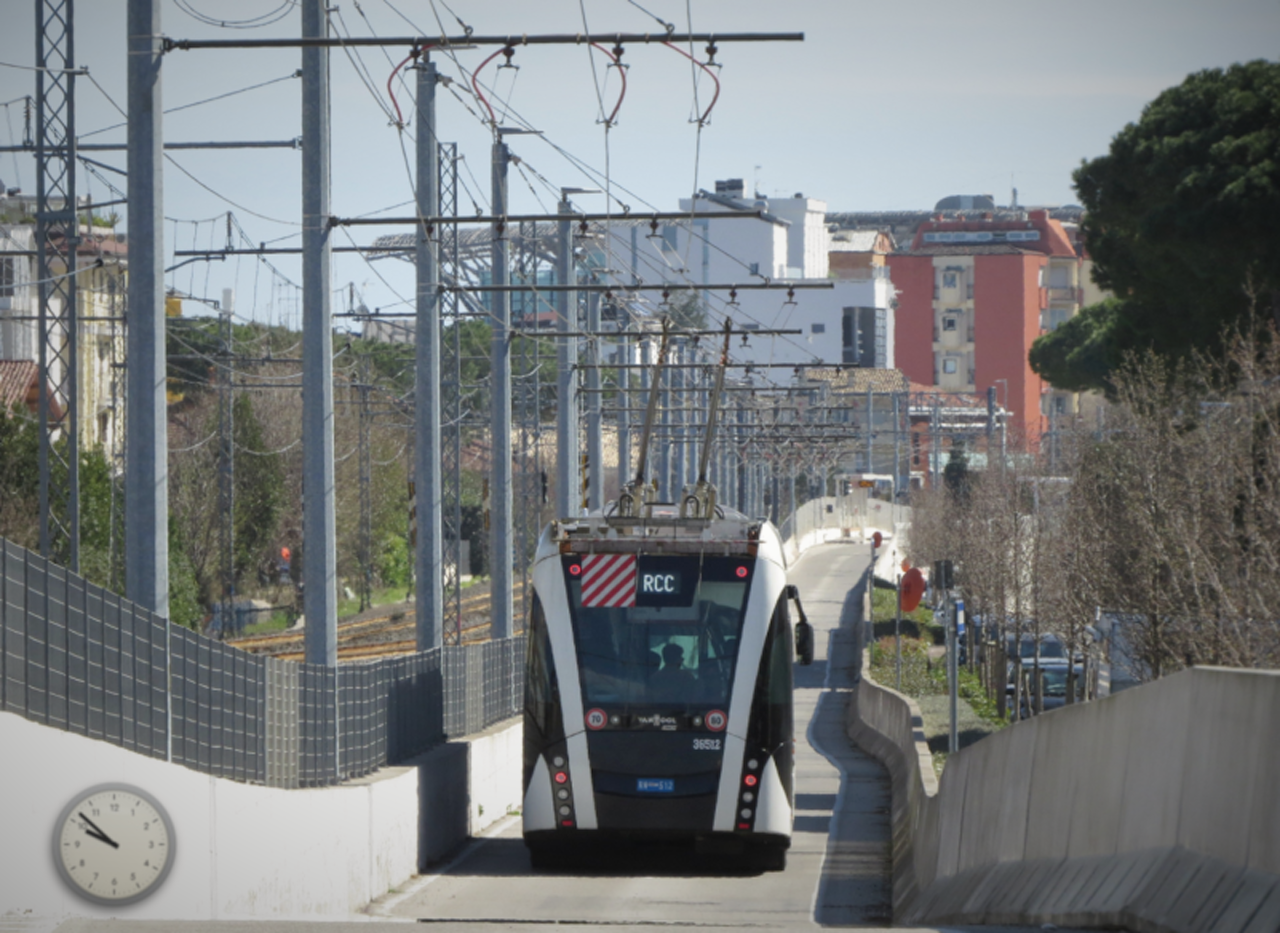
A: **9:52**
